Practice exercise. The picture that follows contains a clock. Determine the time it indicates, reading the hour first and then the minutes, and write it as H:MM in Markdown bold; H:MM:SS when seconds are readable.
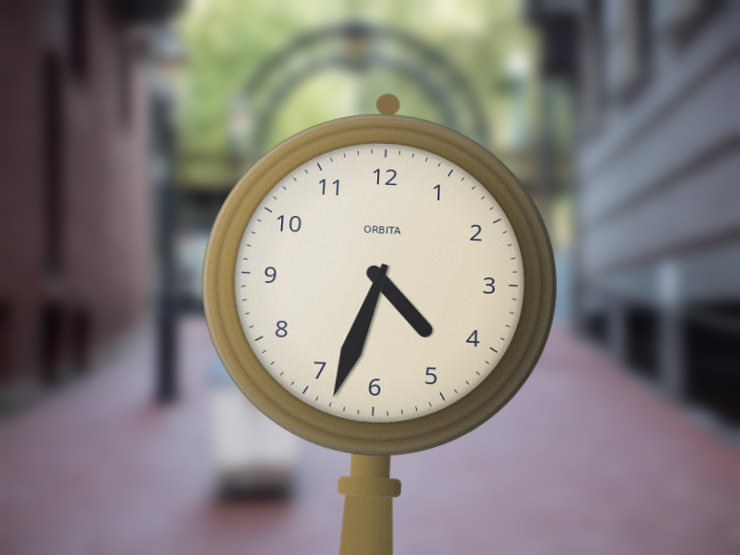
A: **4:33**
